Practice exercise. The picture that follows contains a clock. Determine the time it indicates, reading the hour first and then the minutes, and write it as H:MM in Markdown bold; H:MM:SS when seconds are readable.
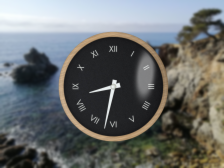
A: **8:32**
